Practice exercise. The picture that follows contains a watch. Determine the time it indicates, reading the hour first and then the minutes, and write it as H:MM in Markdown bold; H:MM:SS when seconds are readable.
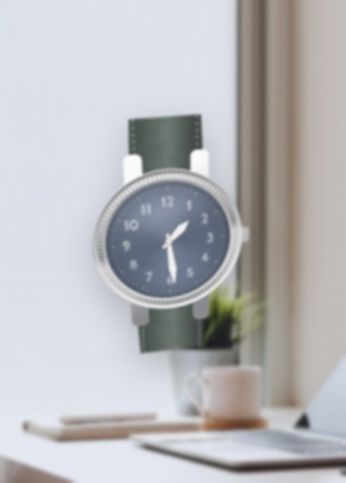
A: **1:29**
